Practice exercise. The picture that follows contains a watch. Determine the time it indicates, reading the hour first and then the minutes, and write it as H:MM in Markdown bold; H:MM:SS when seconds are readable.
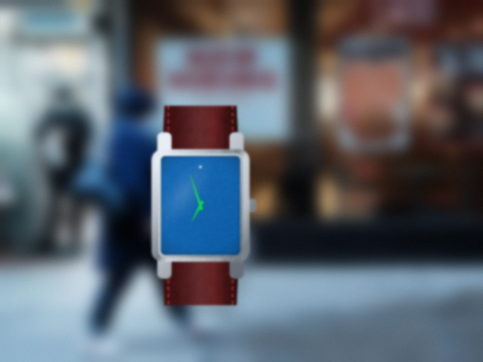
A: **6:57**
